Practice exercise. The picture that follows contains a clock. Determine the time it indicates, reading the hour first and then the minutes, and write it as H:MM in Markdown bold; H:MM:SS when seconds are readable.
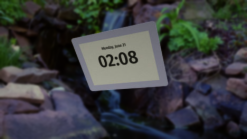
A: **2:08**
